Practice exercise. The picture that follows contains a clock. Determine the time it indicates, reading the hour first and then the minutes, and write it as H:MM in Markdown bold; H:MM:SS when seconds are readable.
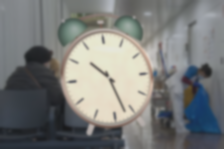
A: **10:27**
